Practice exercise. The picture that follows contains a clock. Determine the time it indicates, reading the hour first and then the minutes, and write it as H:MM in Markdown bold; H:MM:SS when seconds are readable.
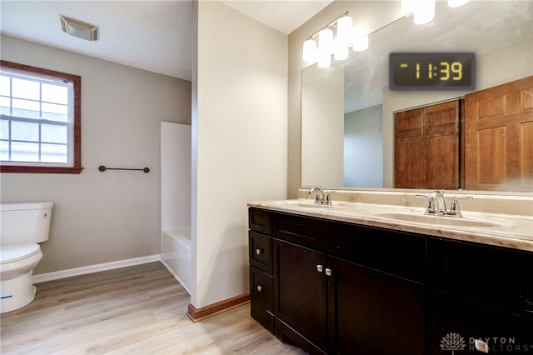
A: **11:39**
